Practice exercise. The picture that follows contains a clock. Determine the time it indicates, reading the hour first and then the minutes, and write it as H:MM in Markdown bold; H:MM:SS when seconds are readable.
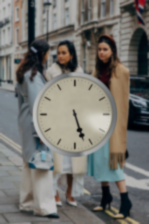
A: **5:27**
